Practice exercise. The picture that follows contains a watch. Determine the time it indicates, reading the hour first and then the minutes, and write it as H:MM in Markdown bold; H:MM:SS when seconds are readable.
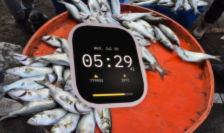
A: **5:29**
